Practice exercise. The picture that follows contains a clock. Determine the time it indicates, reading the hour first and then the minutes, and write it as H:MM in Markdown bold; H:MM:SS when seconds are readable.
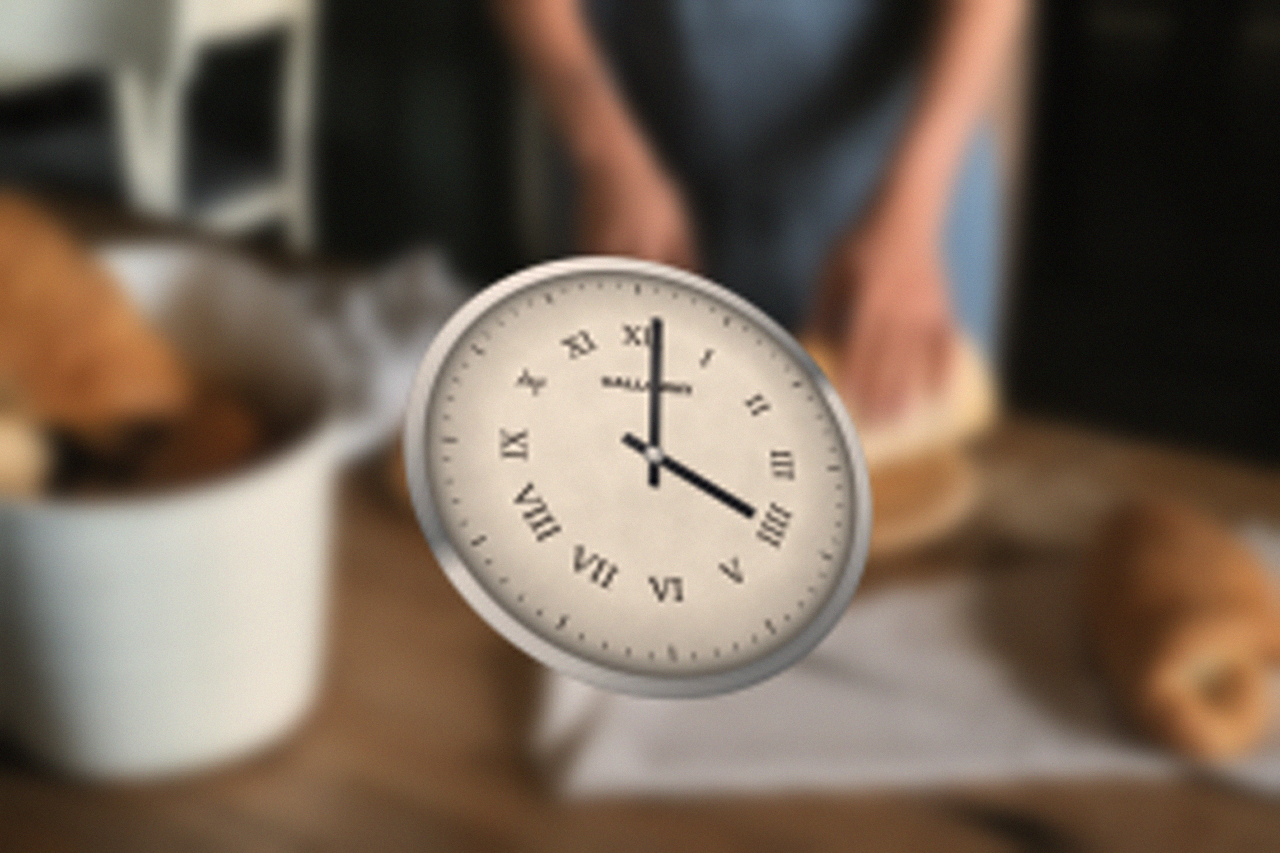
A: **4:01**
